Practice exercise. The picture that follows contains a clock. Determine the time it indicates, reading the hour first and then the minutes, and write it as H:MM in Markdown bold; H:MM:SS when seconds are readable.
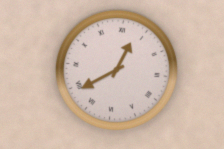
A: **12:39**
